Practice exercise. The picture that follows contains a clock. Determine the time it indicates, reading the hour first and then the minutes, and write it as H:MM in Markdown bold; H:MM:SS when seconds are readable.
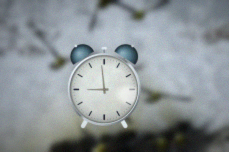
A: **8:59**
